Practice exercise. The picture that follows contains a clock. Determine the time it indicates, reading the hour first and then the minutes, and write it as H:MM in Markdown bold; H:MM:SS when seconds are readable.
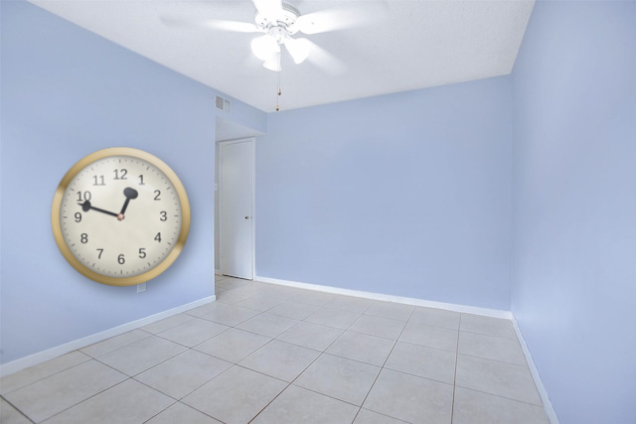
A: **12:48**
